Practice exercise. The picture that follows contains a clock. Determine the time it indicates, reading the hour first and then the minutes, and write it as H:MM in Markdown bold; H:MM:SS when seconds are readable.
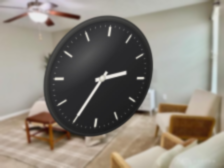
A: **2:35**
